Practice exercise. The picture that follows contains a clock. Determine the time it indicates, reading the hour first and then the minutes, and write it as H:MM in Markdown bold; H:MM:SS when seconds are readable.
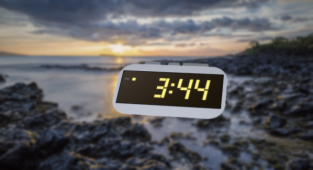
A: **3:44**
